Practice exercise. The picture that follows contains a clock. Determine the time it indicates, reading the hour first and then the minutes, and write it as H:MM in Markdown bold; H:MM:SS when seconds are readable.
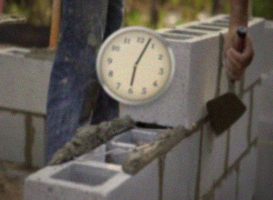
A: **6:03**
